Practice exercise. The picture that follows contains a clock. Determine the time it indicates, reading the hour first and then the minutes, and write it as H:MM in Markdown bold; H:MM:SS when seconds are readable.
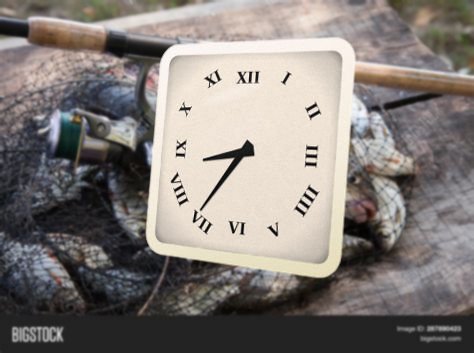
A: **8:36**
